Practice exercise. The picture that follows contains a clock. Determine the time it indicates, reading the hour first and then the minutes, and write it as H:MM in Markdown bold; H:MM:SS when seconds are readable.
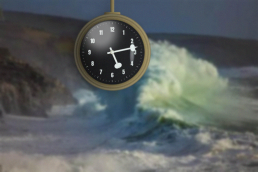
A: **5:13**
